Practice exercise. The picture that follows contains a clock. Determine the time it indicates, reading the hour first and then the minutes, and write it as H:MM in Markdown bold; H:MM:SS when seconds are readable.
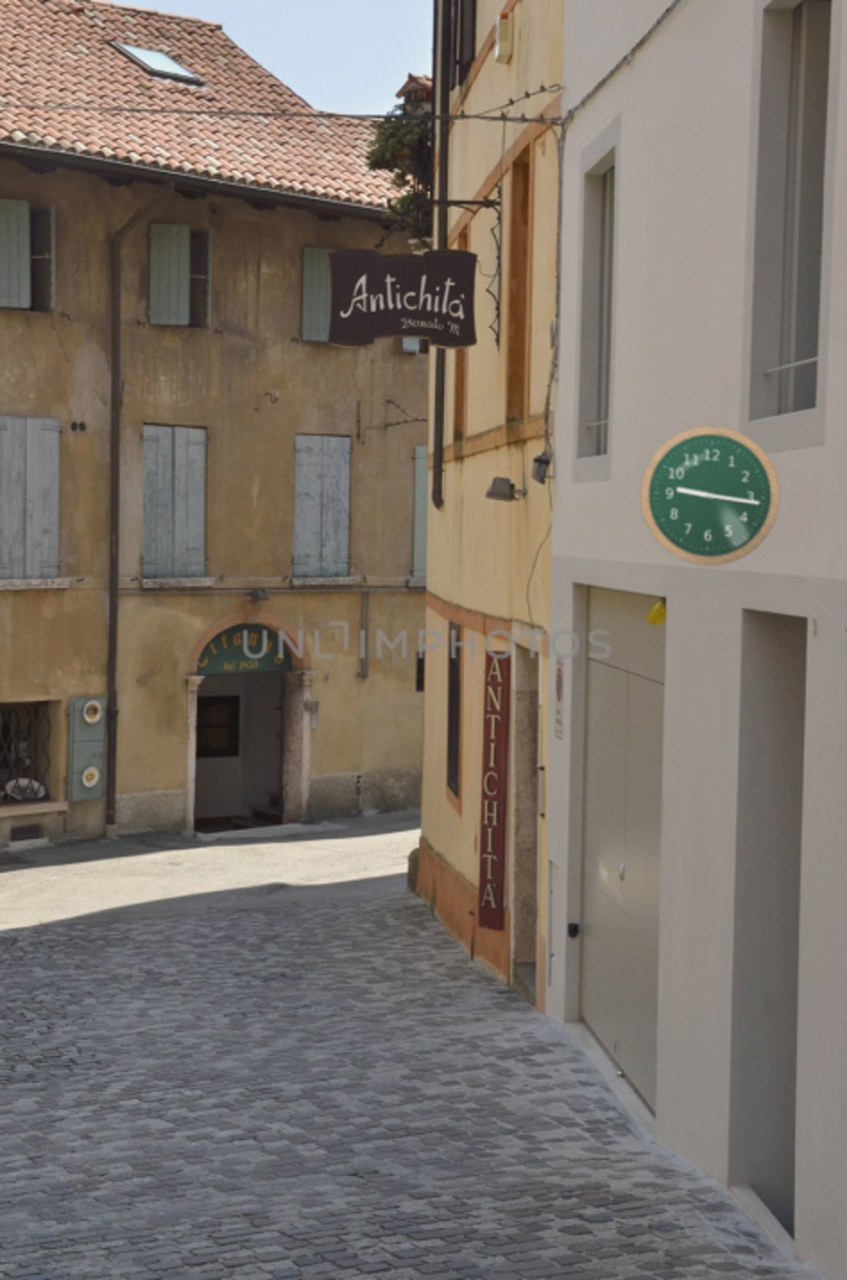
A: **9:16**
